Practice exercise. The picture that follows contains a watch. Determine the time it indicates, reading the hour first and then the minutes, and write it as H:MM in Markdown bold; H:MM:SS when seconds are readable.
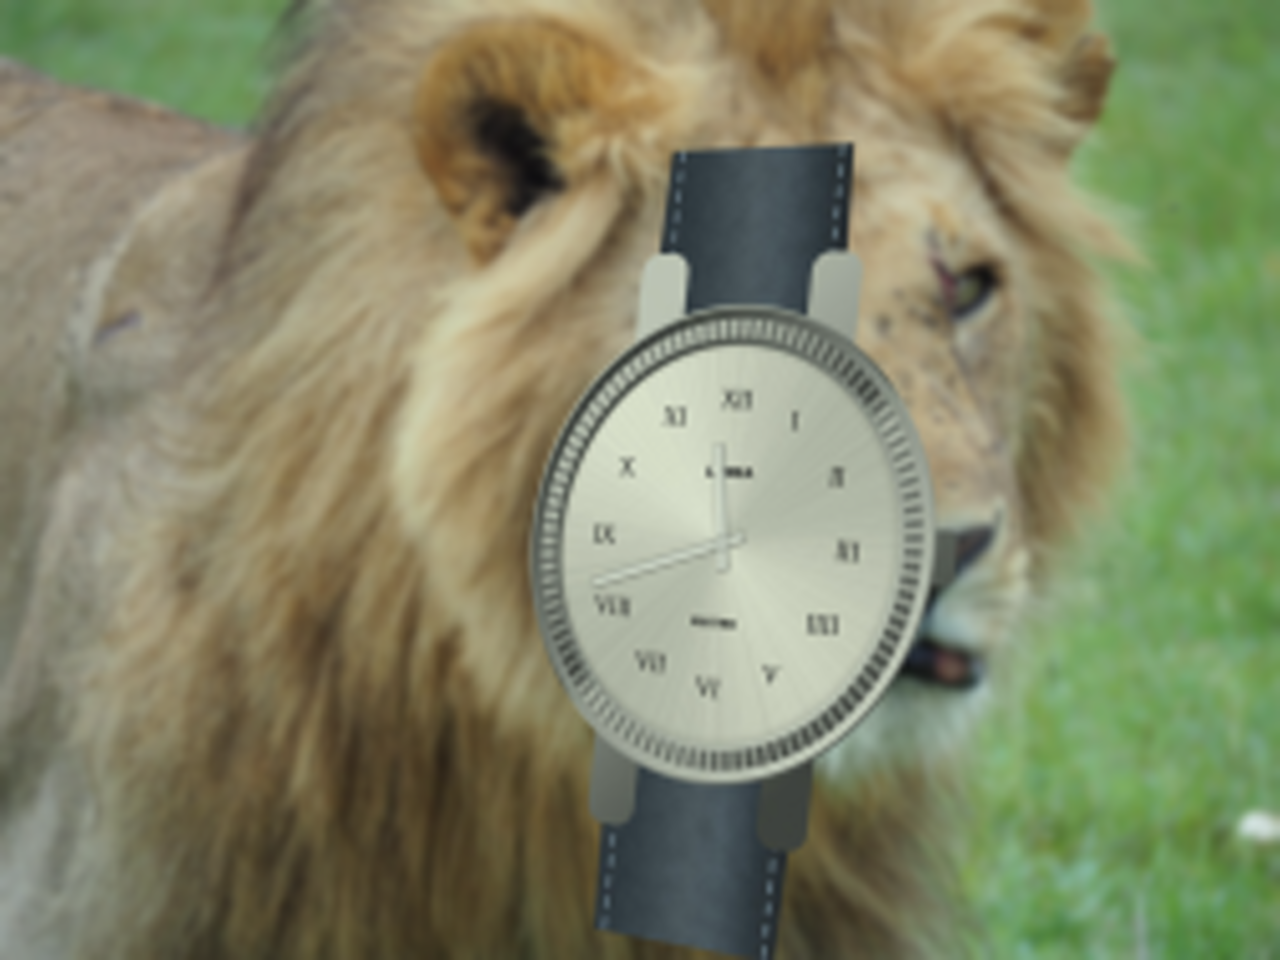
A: **11:42**
